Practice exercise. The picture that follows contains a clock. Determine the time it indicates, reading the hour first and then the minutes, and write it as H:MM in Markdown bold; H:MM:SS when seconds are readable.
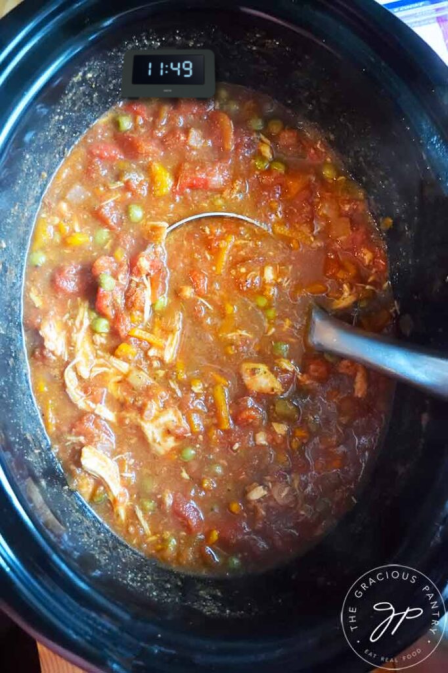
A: **11:49**
